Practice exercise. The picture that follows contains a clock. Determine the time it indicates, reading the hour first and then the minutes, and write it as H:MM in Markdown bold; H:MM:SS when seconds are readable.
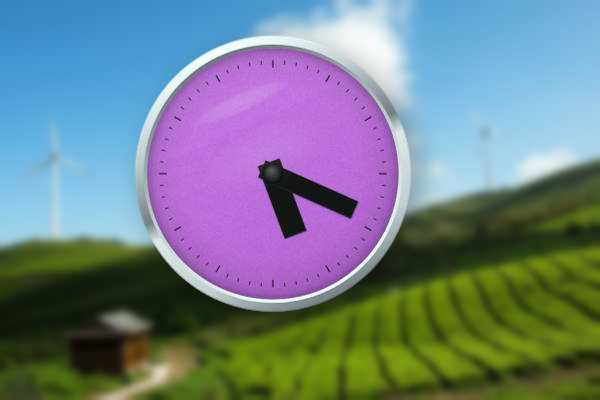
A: **5:19**
